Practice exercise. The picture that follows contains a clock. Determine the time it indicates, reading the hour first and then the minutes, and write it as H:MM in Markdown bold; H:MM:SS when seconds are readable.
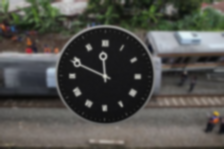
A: **11:49**
